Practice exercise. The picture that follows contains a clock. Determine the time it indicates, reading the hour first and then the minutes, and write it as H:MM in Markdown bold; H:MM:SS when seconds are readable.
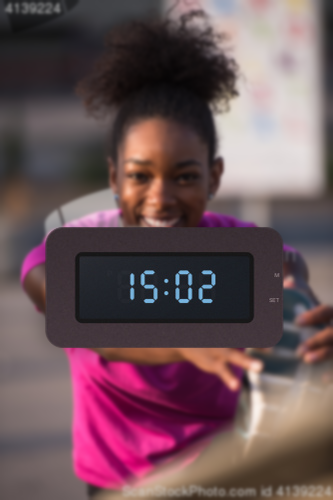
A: **15:02**
